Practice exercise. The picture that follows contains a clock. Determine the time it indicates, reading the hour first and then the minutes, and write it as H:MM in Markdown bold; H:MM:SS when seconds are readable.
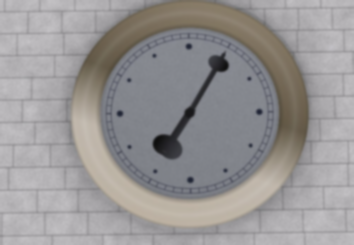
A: **7:05**
